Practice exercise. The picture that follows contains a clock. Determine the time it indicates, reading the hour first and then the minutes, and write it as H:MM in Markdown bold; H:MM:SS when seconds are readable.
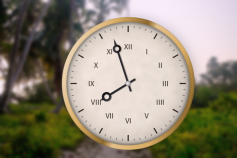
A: **7:57**
